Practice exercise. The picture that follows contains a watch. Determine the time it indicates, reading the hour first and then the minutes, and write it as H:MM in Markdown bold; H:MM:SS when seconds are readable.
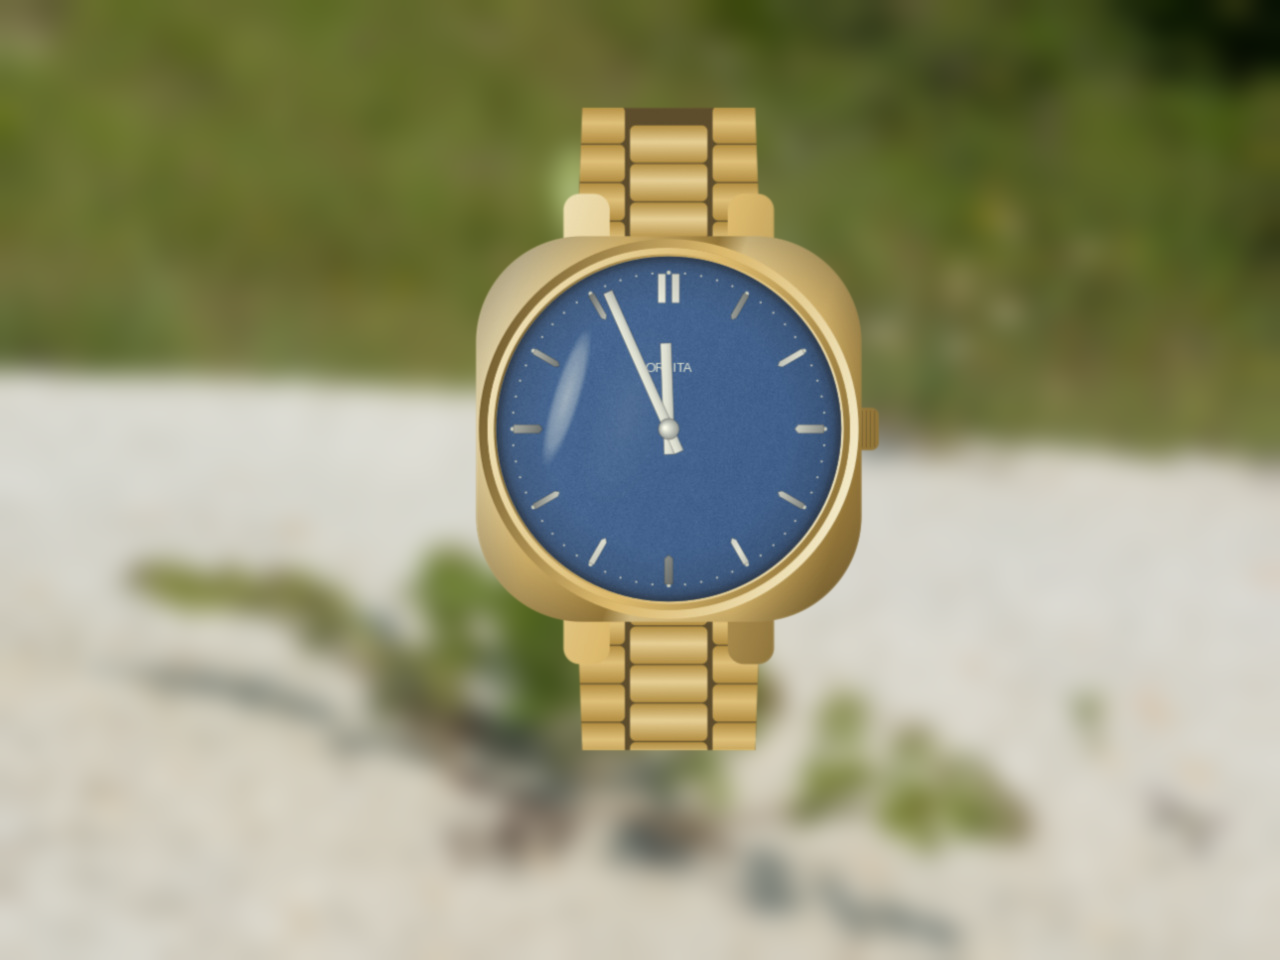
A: **11:56**
